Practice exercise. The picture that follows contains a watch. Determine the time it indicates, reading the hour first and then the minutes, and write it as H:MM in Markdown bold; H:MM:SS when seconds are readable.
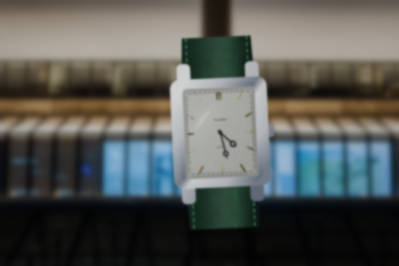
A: **4:28**
